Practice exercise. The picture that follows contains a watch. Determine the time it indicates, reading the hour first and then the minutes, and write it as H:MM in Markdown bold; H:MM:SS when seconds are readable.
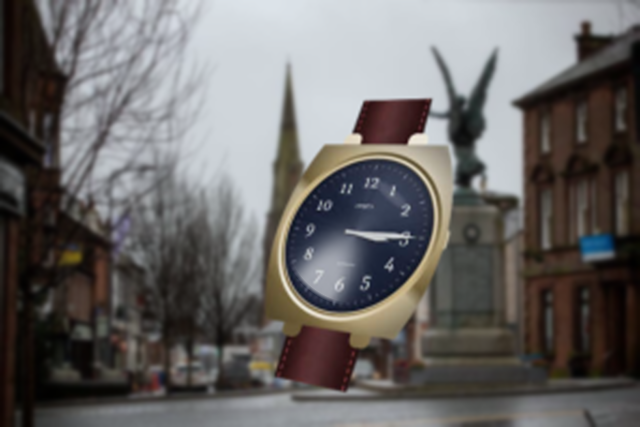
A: **3:15**
